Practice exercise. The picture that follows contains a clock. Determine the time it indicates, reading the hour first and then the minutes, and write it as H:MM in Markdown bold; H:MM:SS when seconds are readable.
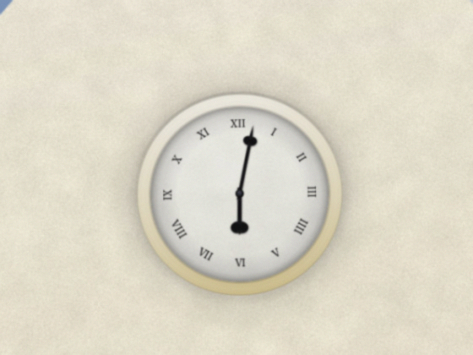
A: **6:02**
